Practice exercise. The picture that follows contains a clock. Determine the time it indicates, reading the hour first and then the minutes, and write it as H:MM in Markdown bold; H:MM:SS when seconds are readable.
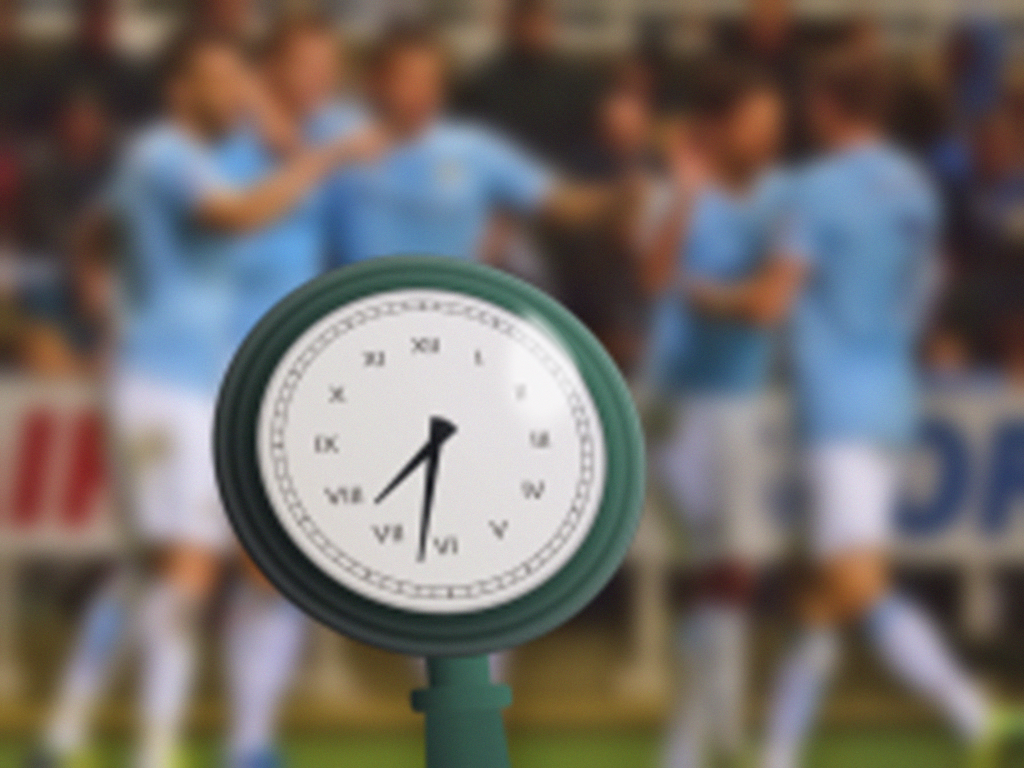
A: **7:32**
